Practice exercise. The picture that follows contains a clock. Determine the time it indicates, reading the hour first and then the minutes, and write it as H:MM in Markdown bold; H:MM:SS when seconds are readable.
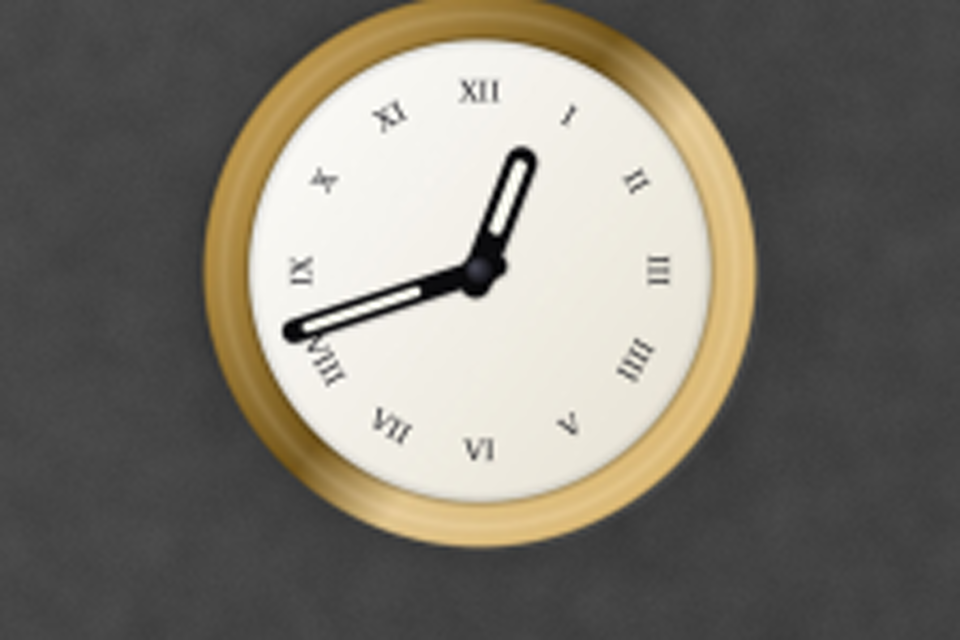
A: **12:42**
